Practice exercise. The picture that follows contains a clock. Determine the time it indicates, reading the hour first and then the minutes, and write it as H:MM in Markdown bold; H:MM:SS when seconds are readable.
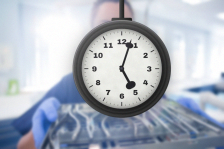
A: **5:03**
